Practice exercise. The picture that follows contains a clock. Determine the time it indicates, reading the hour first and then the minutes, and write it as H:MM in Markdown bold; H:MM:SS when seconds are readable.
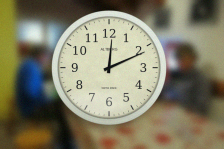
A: **12:11**
